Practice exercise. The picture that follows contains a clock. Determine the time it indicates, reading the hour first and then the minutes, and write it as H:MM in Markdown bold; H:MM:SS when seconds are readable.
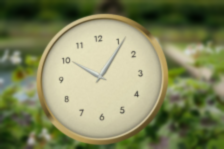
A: **10:06**
